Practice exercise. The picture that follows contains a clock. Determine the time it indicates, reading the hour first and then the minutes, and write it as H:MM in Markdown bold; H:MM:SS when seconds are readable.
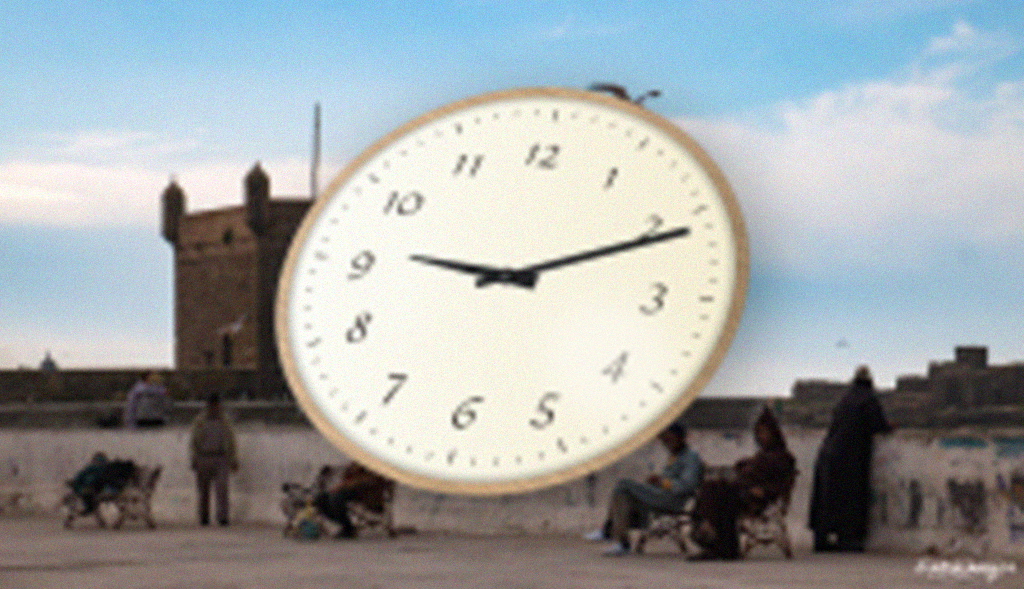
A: **9:11**
